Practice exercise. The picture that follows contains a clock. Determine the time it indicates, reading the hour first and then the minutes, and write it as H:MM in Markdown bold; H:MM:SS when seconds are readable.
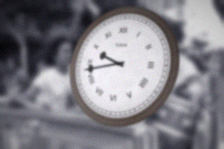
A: **9:43**
